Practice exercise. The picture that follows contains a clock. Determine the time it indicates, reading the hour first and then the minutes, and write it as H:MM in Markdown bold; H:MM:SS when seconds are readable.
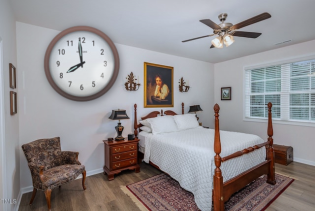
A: **7:59**
